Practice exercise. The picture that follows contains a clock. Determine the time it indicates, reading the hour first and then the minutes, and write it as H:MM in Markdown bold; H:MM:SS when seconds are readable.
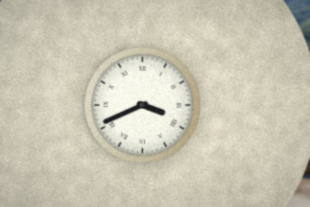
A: **3:41**
